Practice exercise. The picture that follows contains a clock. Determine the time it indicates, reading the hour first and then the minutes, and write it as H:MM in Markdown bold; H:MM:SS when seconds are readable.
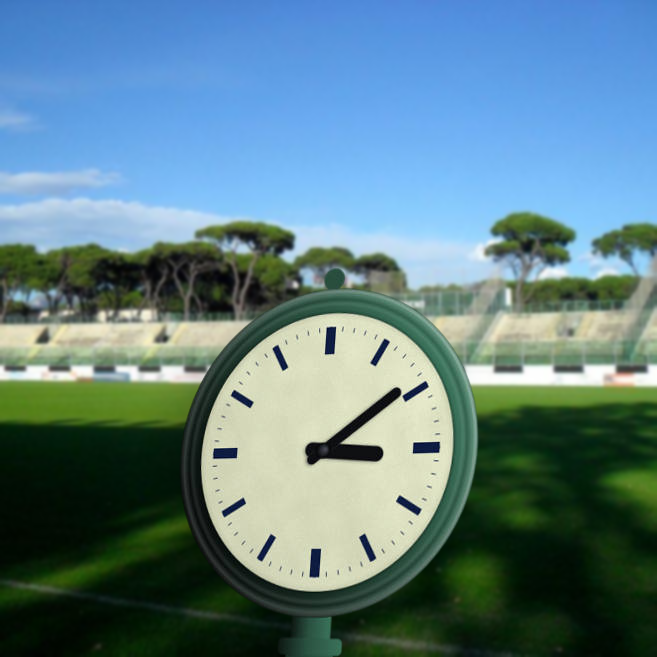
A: **3:09**
